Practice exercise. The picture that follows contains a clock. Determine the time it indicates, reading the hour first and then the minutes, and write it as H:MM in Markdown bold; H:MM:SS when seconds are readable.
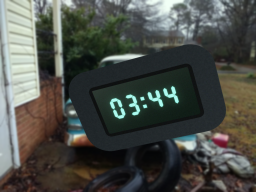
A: **3:44**
